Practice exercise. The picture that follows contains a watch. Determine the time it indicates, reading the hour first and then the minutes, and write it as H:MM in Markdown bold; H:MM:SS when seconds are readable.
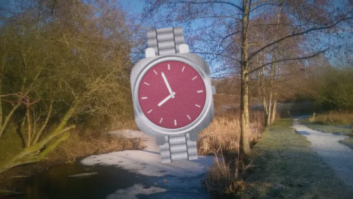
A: **7:57**
